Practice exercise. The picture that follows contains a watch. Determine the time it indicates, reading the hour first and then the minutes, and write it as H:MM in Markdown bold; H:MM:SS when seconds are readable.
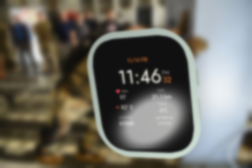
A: **11:46**
